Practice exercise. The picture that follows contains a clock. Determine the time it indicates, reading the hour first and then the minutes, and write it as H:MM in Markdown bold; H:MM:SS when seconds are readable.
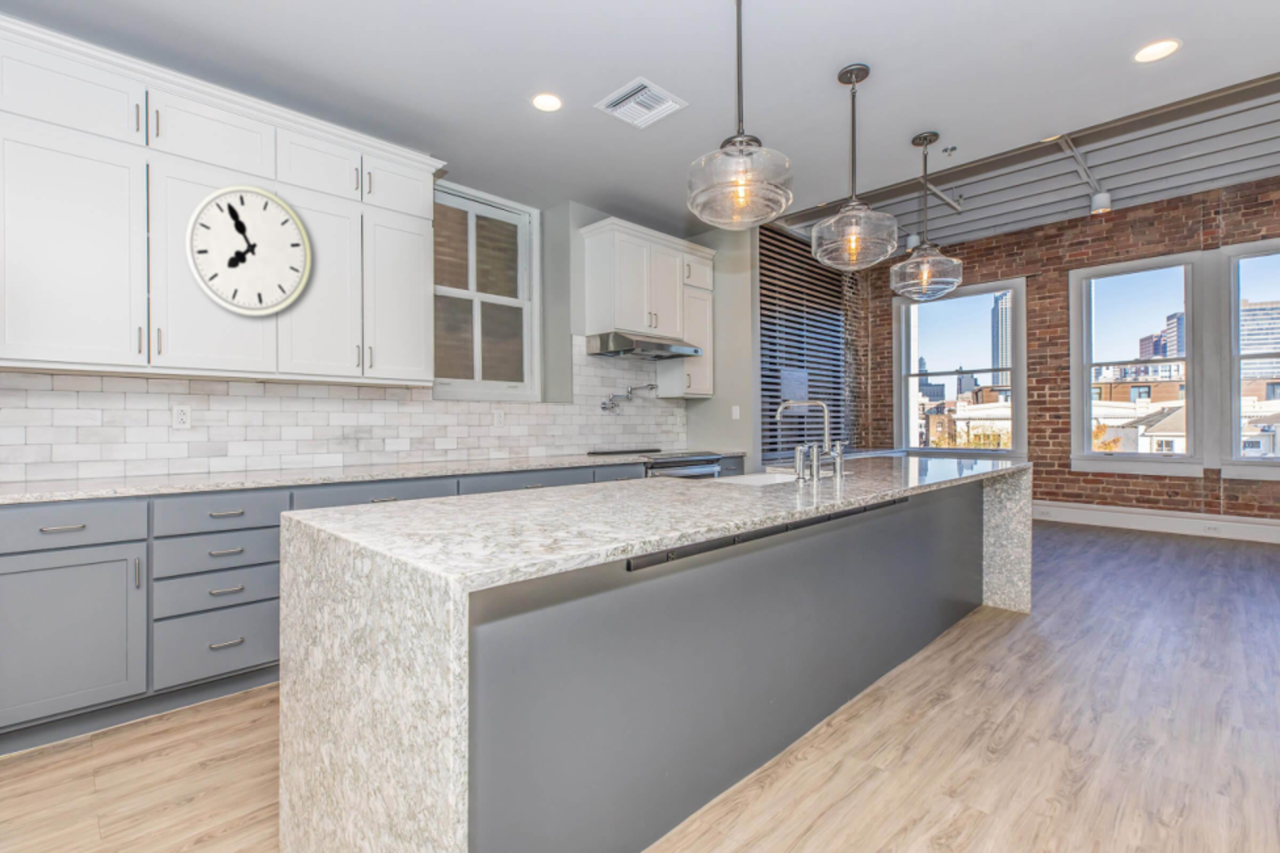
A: **7:57**
